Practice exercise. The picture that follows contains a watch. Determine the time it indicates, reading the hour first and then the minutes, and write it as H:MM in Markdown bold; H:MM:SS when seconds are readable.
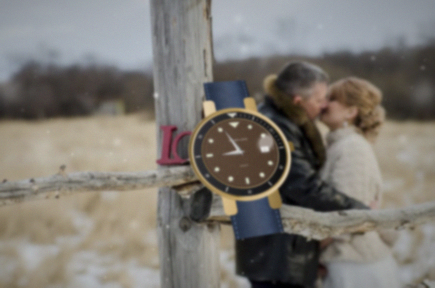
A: **8:56**
